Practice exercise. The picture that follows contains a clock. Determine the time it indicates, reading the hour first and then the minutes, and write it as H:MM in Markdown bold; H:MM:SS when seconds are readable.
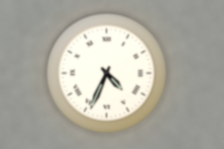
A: **4:34**
